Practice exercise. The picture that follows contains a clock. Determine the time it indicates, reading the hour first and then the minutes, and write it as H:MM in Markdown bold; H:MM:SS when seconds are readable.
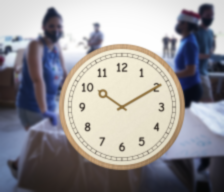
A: **10:10**
